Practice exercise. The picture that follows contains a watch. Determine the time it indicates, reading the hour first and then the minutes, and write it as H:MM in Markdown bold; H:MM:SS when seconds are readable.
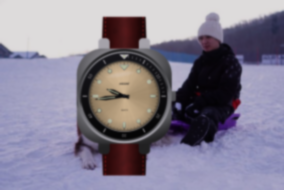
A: **9:44**
